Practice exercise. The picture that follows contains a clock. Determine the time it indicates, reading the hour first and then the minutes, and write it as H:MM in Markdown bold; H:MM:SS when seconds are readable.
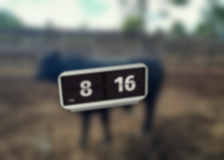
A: **8:16**
